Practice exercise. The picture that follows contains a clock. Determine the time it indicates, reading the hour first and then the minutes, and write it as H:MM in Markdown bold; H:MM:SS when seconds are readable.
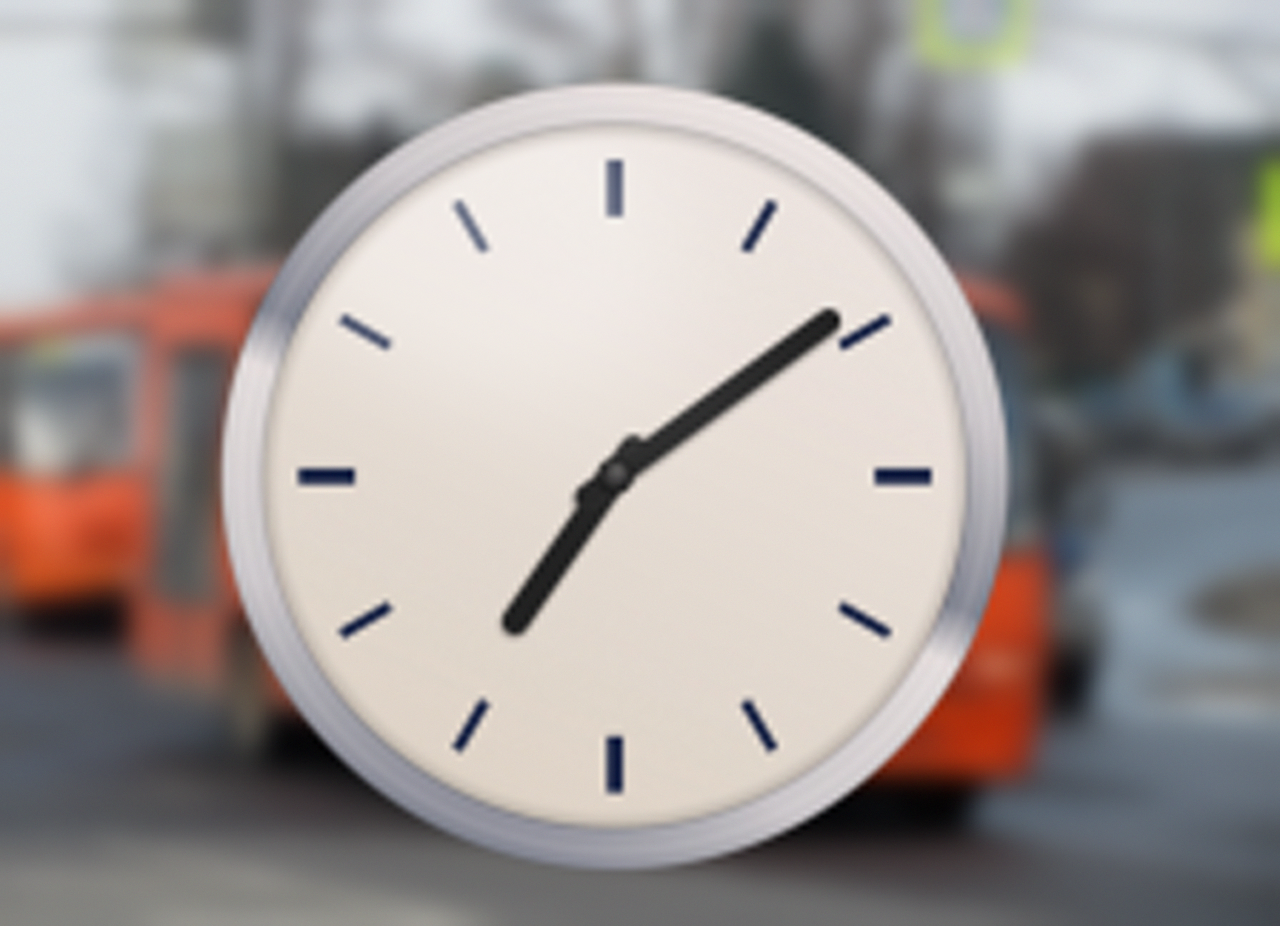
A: **7:09**
